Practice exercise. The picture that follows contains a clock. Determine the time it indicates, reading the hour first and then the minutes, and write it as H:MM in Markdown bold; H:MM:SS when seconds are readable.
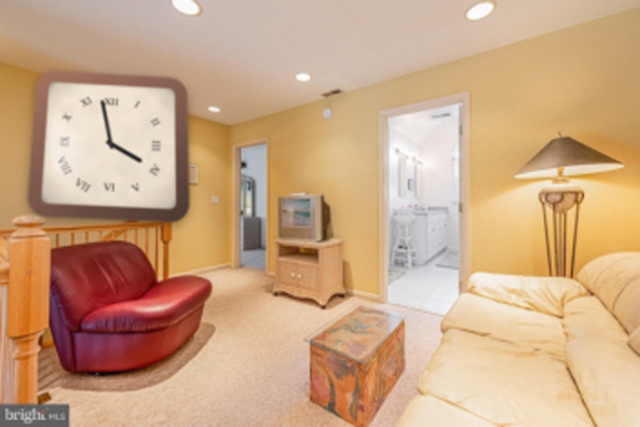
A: **3:58**
